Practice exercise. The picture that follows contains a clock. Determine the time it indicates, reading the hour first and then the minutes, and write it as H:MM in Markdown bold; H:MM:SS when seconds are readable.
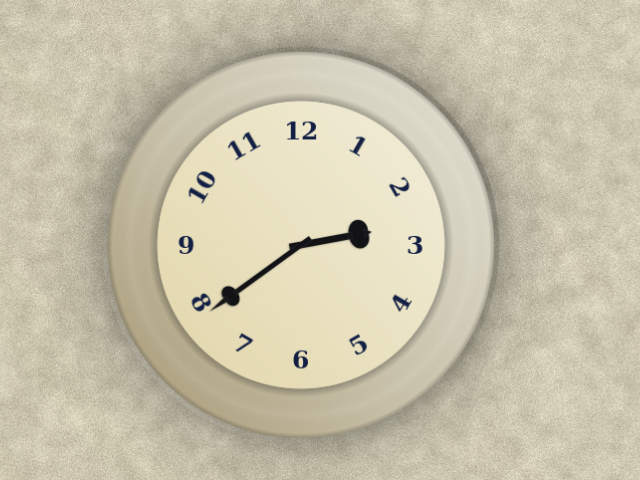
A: **2:39**
